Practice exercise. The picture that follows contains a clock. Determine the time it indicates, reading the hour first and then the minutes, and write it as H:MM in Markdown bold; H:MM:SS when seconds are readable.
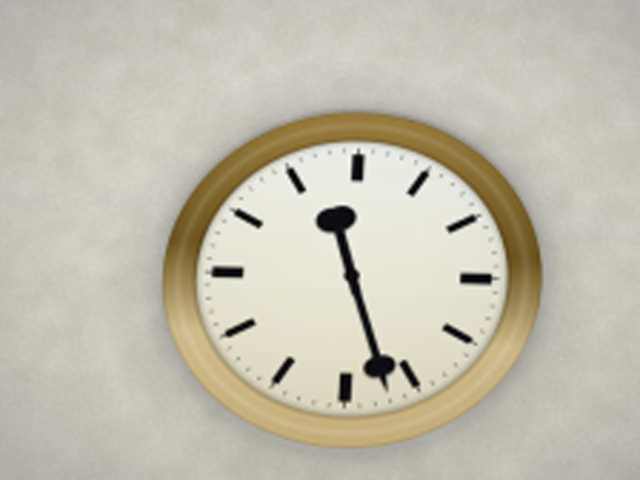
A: **11:27**
